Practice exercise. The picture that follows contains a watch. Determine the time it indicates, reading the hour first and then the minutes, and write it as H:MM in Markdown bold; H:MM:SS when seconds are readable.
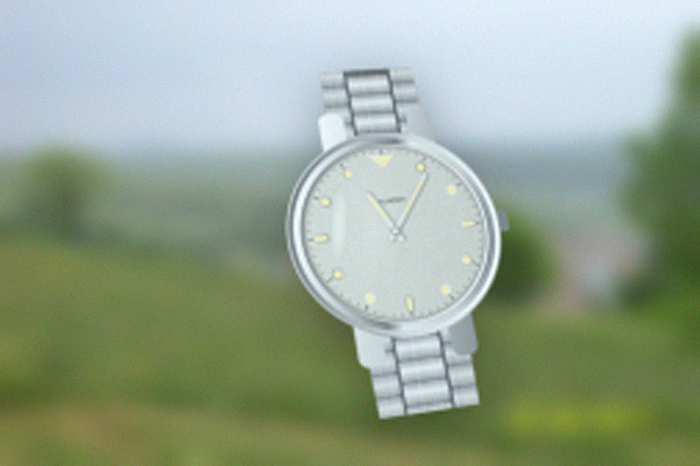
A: **11:06**
